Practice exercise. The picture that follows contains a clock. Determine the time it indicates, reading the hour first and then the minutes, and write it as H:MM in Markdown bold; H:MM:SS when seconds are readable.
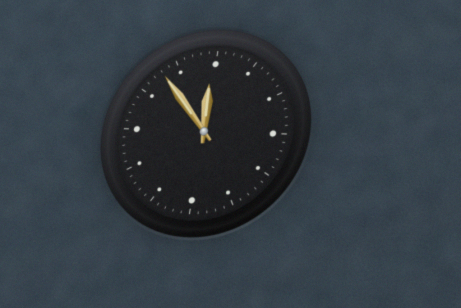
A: **11:53**
